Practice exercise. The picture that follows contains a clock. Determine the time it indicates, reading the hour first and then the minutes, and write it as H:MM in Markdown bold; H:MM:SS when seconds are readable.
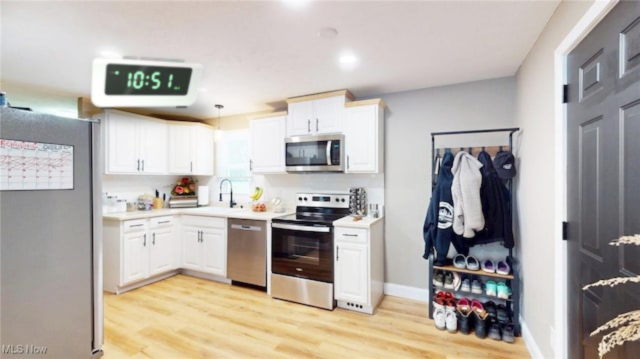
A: **10:51**
